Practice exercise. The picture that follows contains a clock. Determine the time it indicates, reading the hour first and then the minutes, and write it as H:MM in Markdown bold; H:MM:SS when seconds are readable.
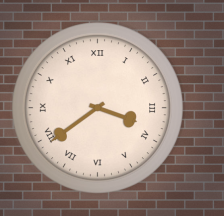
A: **3:39**
